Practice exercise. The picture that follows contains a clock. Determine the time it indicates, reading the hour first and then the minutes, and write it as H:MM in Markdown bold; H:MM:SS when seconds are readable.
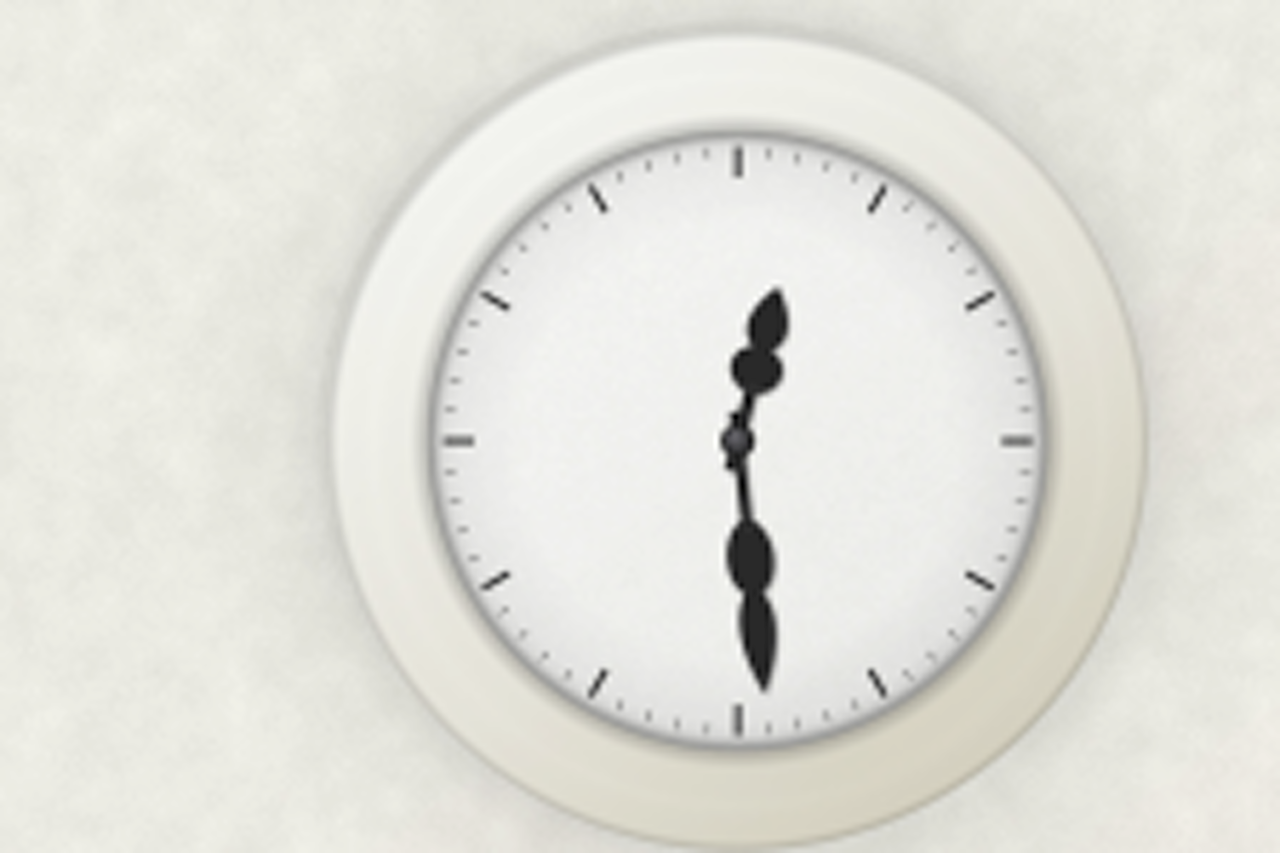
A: **12:29**
